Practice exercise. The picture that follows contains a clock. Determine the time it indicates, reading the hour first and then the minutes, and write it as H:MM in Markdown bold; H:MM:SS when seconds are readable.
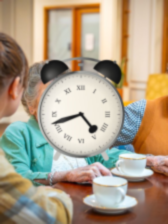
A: **4:42**
